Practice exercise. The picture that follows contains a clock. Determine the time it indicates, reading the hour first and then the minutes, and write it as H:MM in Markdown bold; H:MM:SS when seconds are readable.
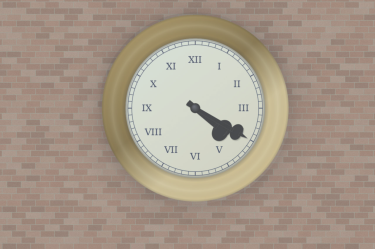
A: **4:20**
